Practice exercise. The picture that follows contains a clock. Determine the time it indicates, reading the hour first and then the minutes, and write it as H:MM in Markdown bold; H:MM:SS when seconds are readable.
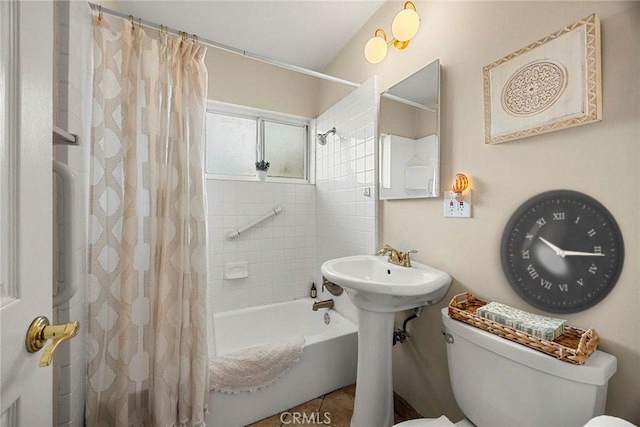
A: **10:16**
